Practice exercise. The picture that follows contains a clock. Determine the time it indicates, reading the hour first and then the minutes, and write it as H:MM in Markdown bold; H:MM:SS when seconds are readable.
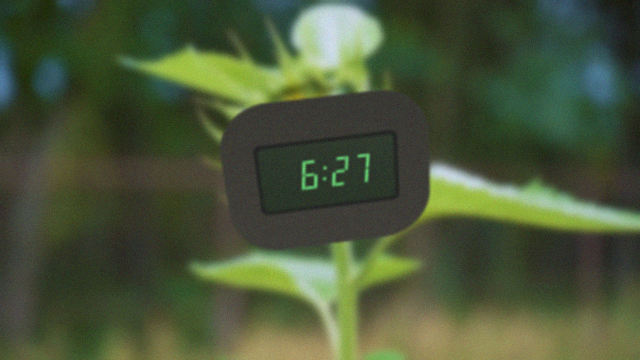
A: **6:27**
